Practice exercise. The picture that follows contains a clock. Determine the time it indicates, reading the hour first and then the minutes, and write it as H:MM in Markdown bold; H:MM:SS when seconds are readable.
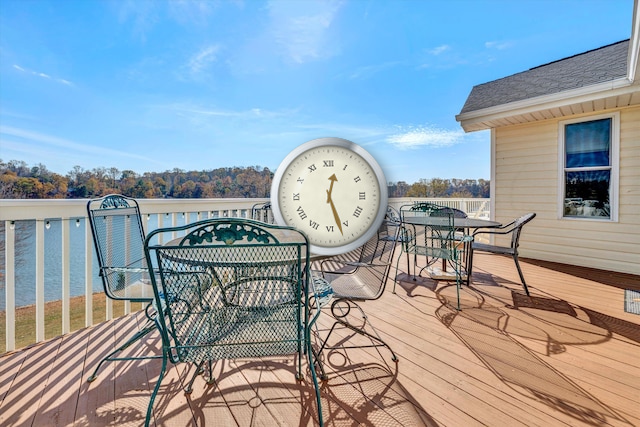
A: **12:27**
